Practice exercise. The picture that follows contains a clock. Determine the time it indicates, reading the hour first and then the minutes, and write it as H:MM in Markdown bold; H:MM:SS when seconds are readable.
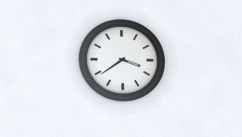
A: **3:39**
